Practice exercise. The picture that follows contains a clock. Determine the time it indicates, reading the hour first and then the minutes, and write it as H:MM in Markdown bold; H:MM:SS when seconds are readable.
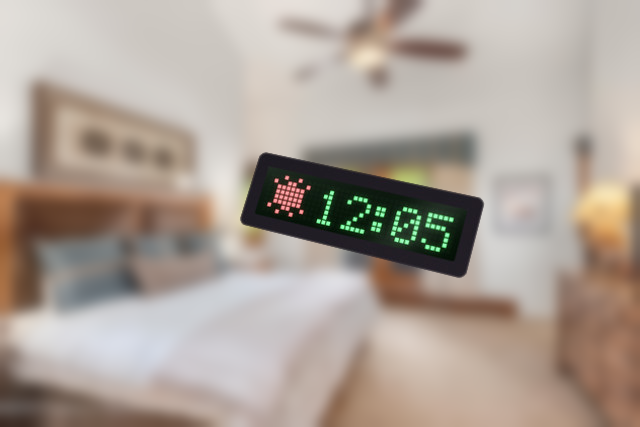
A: **12:05**
